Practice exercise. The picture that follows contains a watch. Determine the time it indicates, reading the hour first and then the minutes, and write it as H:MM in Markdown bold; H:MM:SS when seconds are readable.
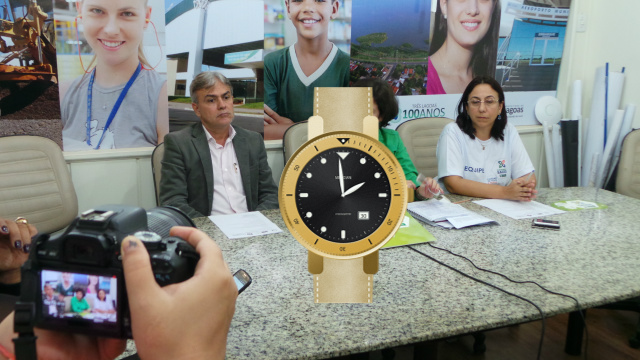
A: **1:59**
